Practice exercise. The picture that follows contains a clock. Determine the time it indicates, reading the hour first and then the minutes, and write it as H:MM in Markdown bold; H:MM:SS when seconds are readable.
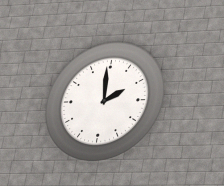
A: **1:59**
